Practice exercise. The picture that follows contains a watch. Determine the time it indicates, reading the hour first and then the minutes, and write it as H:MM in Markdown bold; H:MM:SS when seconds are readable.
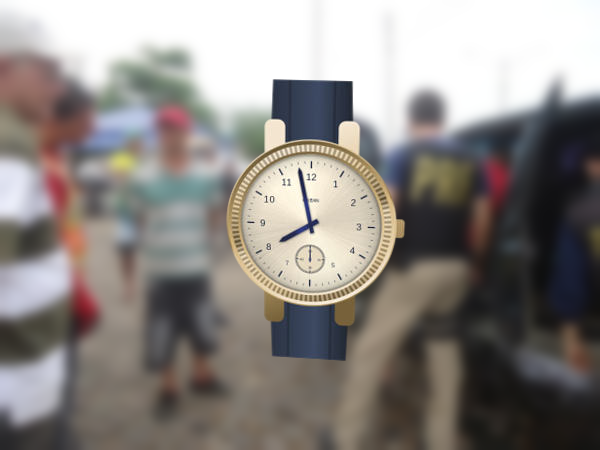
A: **7:58**
